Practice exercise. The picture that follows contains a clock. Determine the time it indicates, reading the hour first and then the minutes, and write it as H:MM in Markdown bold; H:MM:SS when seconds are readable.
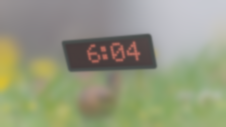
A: **6:04**
